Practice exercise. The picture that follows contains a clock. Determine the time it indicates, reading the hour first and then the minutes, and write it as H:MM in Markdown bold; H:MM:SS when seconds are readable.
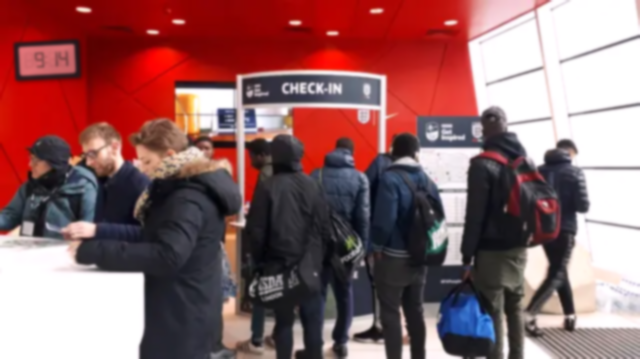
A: **9:14**
